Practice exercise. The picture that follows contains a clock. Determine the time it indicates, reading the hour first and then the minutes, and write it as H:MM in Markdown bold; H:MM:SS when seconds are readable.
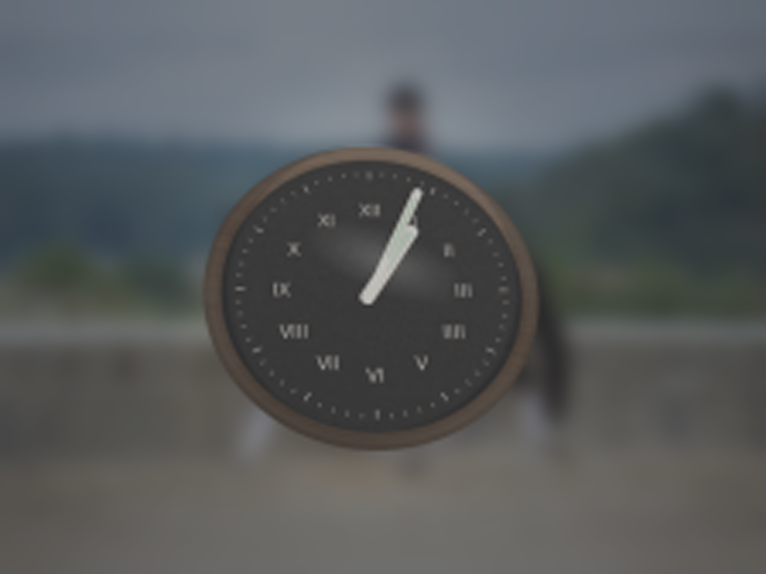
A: **1:04**
